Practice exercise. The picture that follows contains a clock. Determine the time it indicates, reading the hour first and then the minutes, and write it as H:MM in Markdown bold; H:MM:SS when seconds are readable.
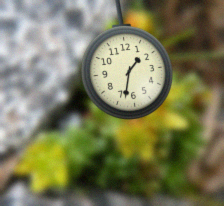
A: **1:33**
